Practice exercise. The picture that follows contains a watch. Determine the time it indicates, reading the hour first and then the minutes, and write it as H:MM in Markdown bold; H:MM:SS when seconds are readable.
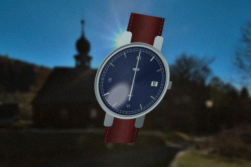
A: **6:00**
